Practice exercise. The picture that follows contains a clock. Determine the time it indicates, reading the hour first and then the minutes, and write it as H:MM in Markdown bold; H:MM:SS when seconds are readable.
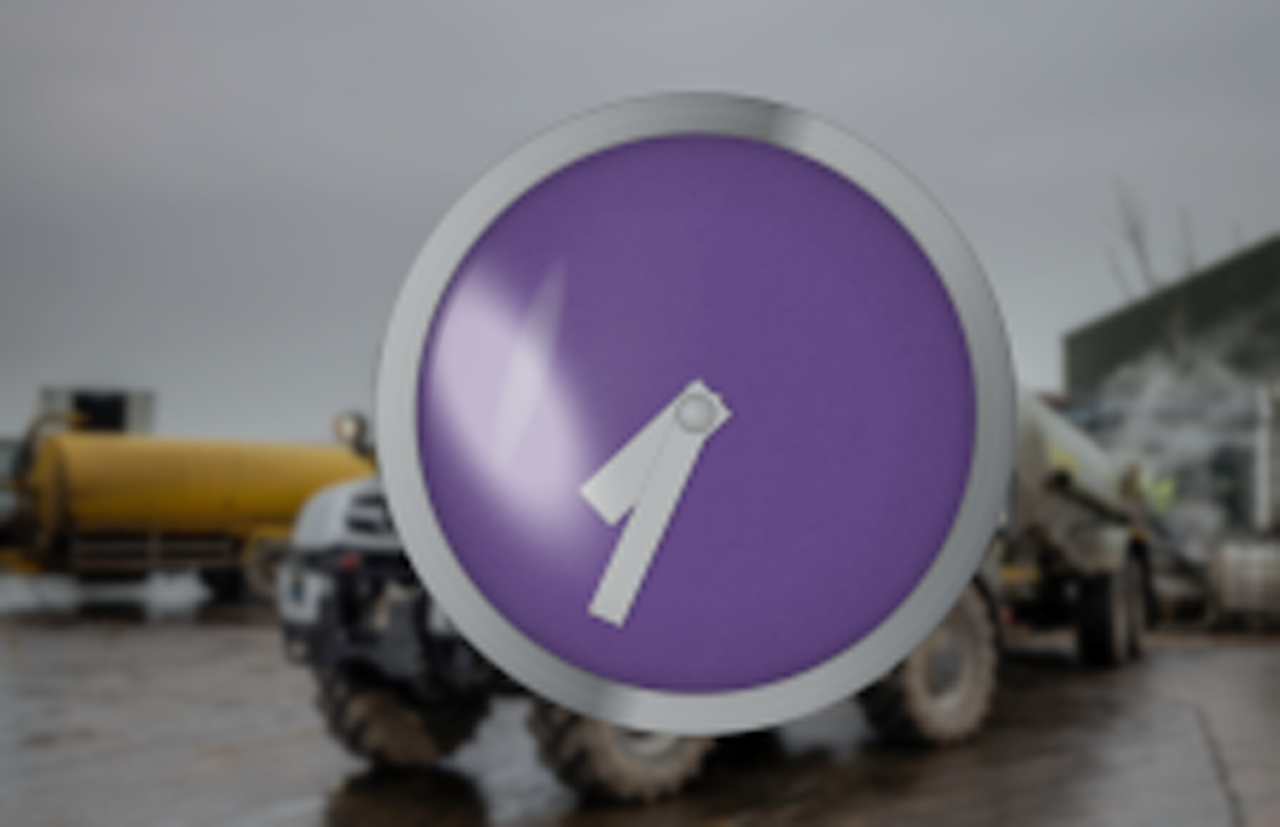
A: **7:34**
